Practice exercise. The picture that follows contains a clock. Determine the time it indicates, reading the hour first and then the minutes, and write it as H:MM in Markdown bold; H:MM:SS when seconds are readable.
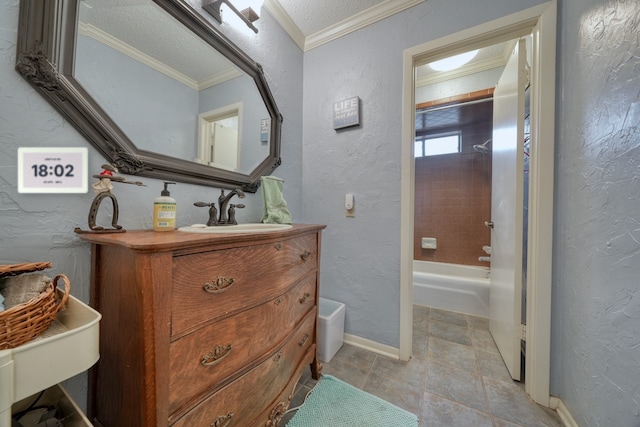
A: **18:02**
